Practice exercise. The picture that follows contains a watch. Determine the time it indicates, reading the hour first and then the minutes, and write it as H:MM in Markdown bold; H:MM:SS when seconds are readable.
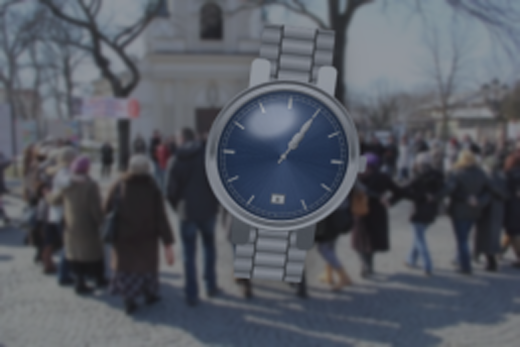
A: **1:05**
